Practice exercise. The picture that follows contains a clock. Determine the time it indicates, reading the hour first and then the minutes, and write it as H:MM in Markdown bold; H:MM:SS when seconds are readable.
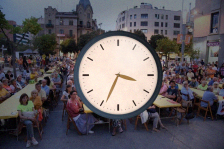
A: **3:34**
